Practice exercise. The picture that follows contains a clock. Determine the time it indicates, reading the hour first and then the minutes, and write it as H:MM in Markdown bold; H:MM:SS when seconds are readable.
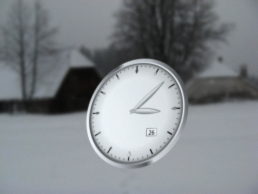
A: **3:08**
